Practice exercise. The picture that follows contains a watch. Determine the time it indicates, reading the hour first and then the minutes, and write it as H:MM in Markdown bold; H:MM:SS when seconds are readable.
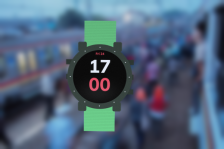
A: **17:00**
